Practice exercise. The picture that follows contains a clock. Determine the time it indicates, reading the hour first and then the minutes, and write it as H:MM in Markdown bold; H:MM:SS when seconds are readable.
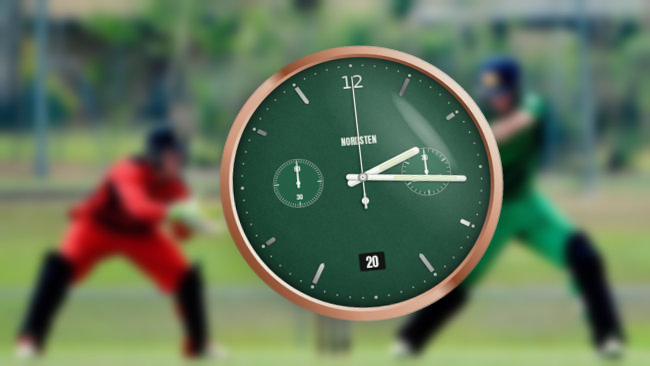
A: **2:16**
